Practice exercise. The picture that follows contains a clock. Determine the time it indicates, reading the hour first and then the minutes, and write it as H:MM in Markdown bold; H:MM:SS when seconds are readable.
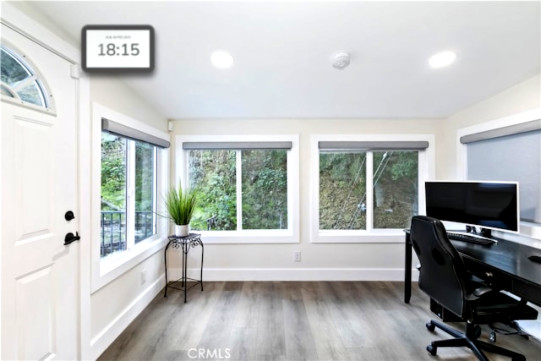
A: **18:15**
